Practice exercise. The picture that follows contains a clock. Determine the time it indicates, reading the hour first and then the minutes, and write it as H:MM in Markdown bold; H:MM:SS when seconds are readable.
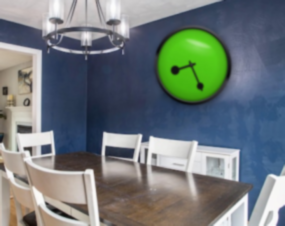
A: **8:26**
